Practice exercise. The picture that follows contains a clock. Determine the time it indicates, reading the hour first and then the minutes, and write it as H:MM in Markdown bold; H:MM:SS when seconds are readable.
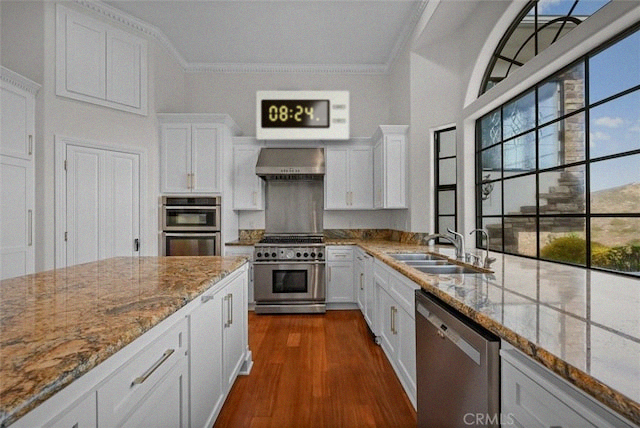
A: **8:24**
